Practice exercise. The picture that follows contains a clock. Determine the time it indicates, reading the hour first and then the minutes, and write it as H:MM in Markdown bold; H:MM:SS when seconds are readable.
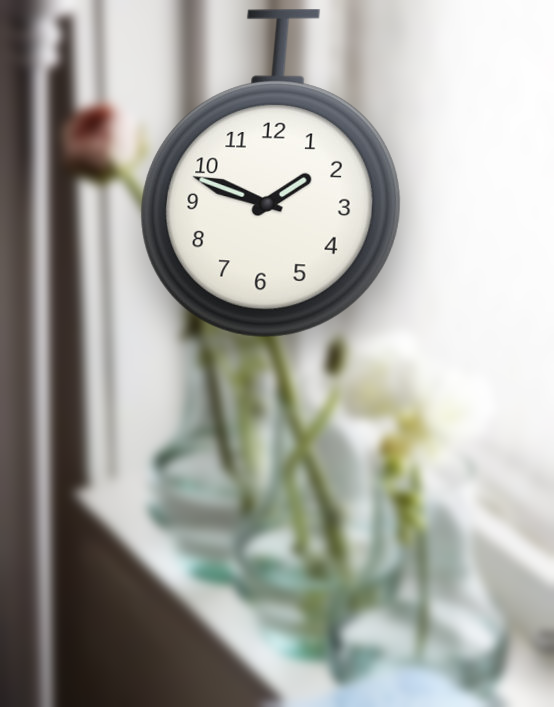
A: **1:48**
